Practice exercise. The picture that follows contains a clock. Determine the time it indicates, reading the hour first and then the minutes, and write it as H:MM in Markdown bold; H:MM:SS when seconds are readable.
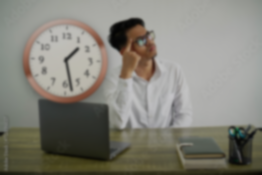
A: **1:28**
